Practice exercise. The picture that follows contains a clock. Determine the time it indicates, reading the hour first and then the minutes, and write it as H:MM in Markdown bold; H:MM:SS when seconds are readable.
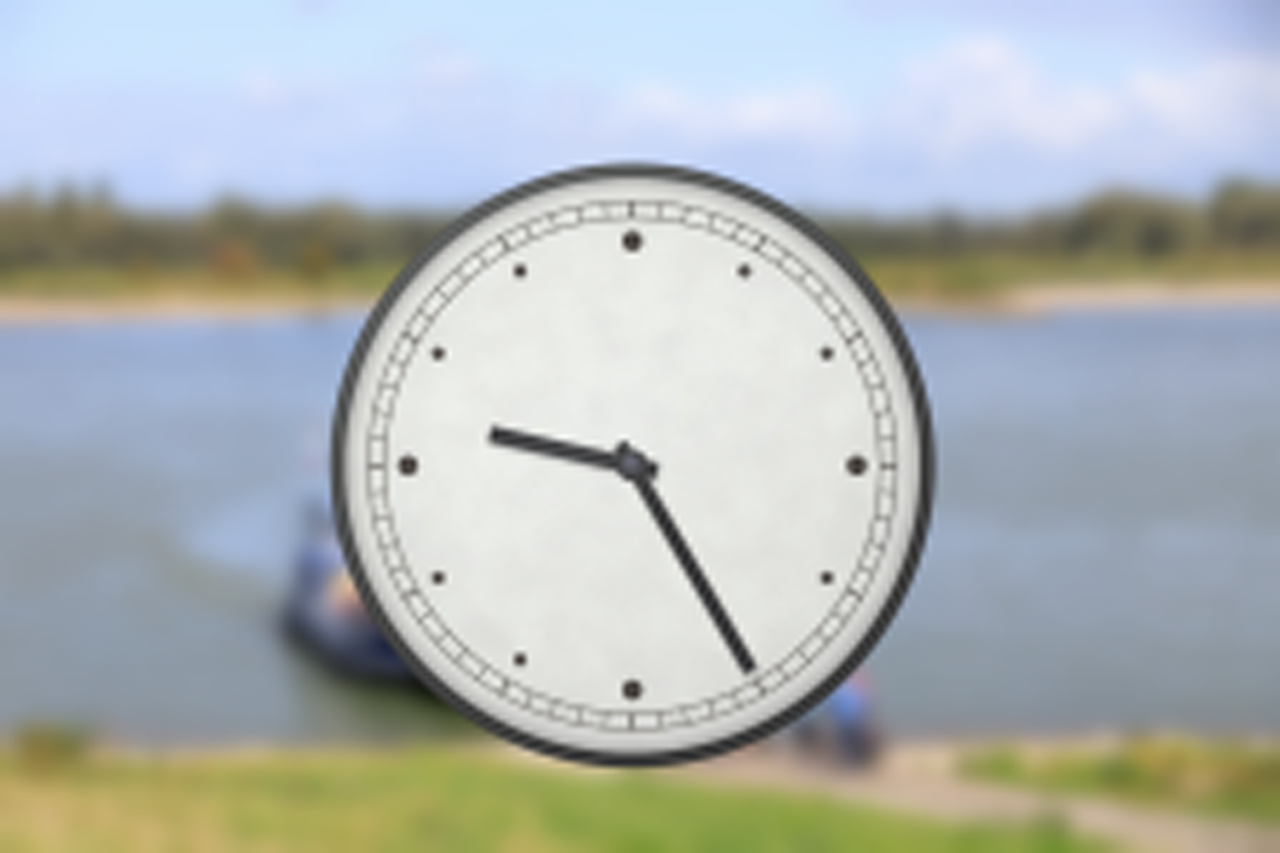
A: **9:25**
